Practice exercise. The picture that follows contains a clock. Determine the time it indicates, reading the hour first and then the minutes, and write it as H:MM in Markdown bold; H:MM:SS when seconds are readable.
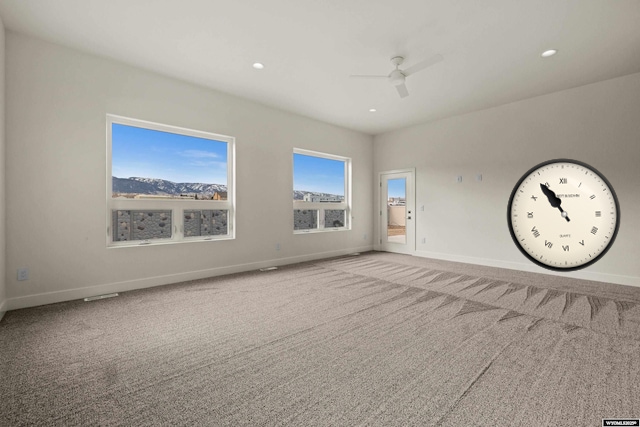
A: **10:54**
